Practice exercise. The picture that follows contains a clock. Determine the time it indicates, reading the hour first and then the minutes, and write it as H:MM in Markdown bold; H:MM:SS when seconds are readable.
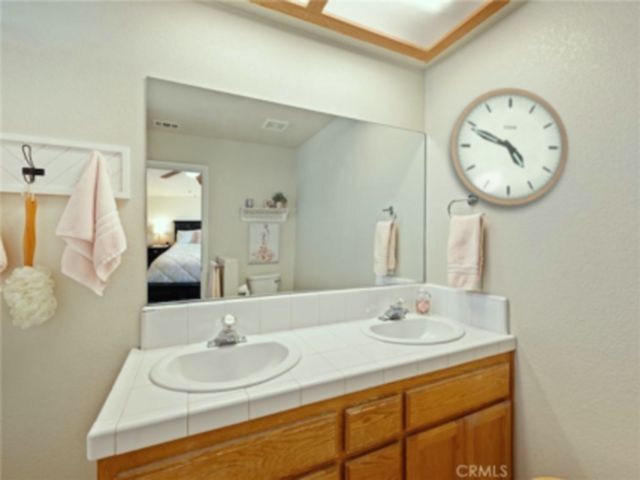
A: **4:49**
